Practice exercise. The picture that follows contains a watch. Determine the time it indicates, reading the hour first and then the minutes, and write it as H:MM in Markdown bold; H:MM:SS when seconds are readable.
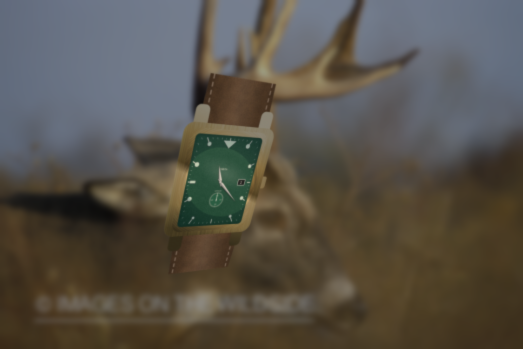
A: **11:22**
